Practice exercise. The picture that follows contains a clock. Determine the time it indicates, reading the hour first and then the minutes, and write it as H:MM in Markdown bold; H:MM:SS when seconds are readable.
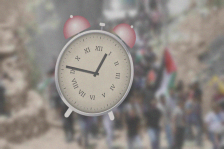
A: **12:46**
